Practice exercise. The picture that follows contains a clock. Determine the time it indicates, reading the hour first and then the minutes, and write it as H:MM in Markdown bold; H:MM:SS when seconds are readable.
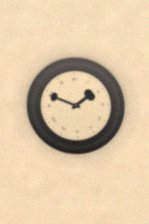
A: **1:49**
